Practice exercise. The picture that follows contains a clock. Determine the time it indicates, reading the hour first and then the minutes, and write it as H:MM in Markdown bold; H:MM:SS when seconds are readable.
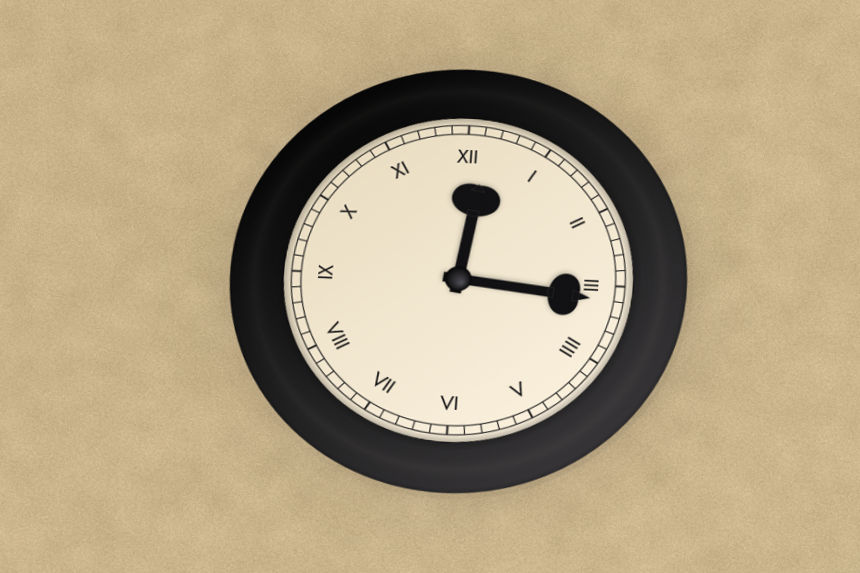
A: **12:16**
